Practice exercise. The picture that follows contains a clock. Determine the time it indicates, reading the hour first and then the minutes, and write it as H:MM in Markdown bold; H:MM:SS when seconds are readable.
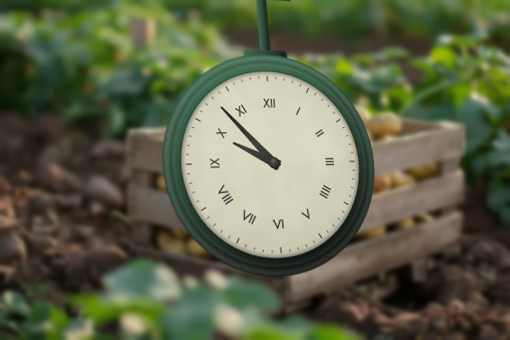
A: **9:53**
